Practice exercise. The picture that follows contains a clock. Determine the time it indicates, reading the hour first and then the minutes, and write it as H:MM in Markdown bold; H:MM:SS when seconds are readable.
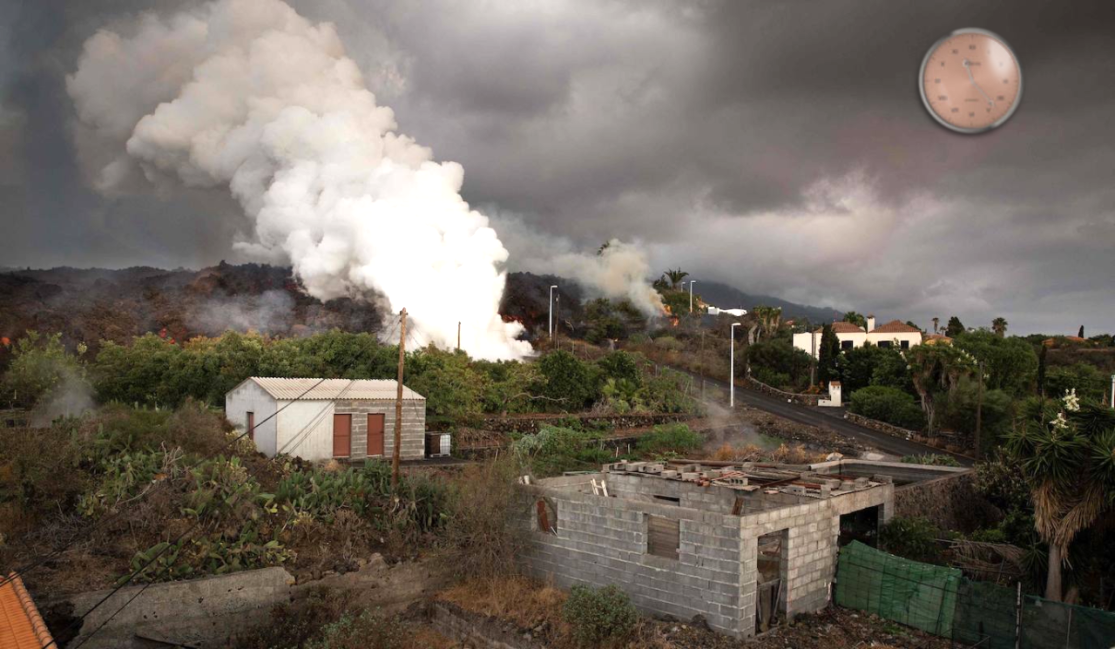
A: **11:23**
